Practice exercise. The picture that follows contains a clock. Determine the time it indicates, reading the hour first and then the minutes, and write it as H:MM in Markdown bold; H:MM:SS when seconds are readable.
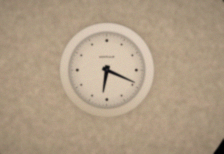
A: **6:19**
